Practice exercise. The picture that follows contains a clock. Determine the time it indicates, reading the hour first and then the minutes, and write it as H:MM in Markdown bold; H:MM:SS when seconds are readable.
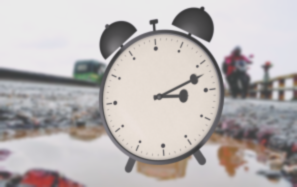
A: **3:12**
